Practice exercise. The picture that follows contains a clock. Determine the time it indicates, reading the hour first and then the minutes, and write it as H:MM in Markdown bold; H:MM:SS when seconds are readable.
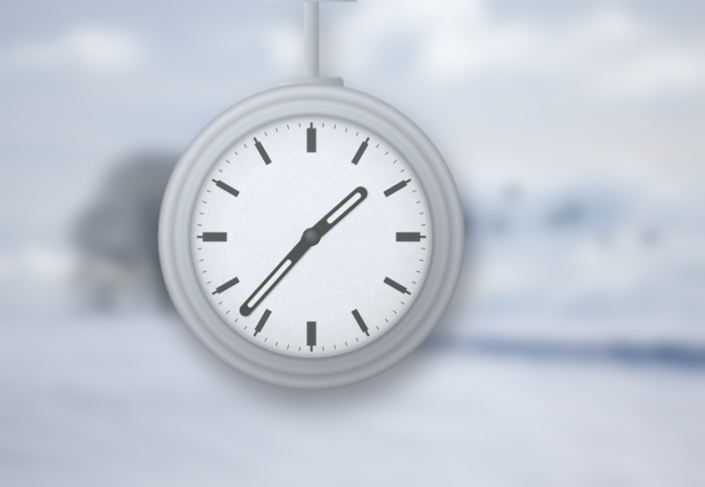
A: **1:37**
